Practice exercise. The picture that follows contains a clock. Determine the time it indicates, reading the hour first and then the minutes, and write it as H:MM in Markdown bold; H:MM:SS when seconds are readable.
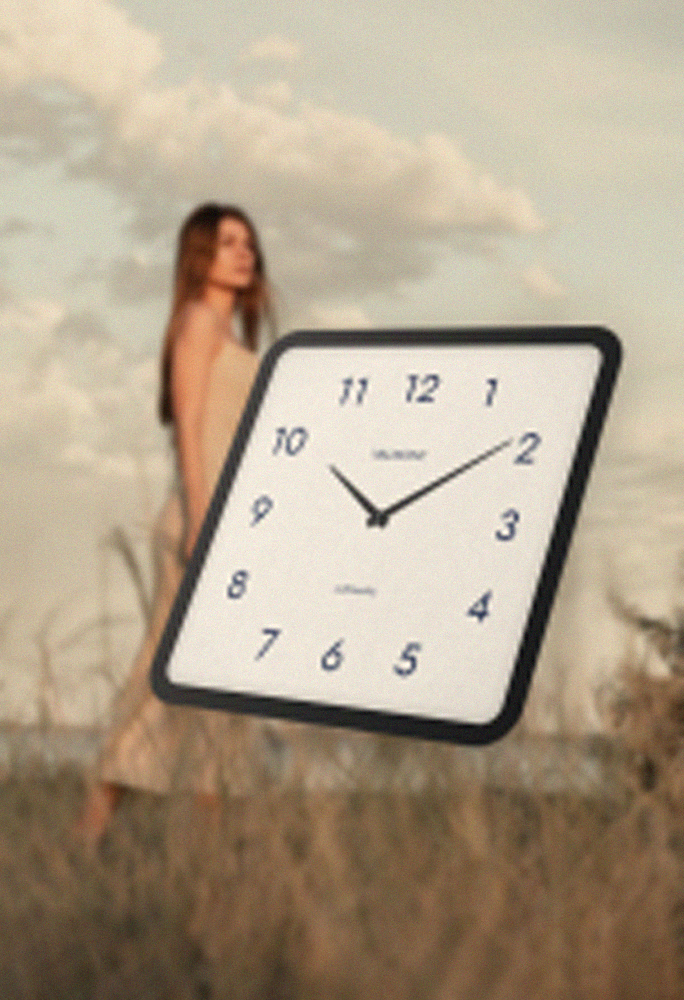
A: **10:09**
